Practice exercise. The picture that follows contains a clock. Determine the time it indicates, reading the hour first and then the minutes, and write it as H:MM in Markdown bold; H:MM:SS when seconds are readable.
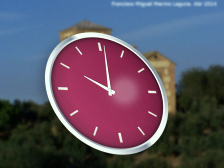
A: **10:01**
